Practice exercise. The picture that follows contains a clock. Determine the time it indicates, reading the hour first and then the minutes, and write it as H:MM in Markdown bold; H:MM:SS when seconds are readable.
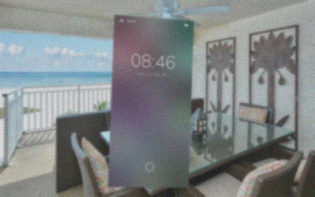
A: **8:46**
